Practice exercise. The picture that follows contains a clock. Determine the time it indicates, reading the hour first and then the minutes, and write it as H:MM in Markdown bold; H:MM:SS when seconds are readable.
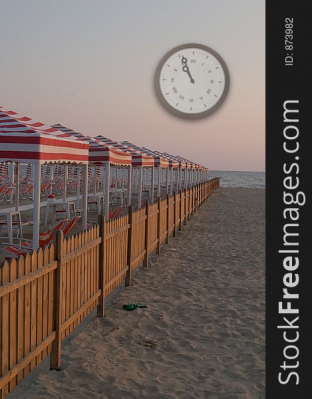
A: **10:56**
